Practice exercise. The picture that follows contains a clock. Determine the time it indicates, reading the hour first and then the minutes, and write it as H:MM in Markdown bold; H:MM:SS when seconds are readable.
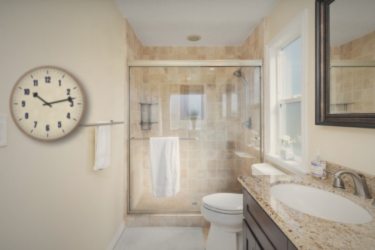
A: **10:13**
